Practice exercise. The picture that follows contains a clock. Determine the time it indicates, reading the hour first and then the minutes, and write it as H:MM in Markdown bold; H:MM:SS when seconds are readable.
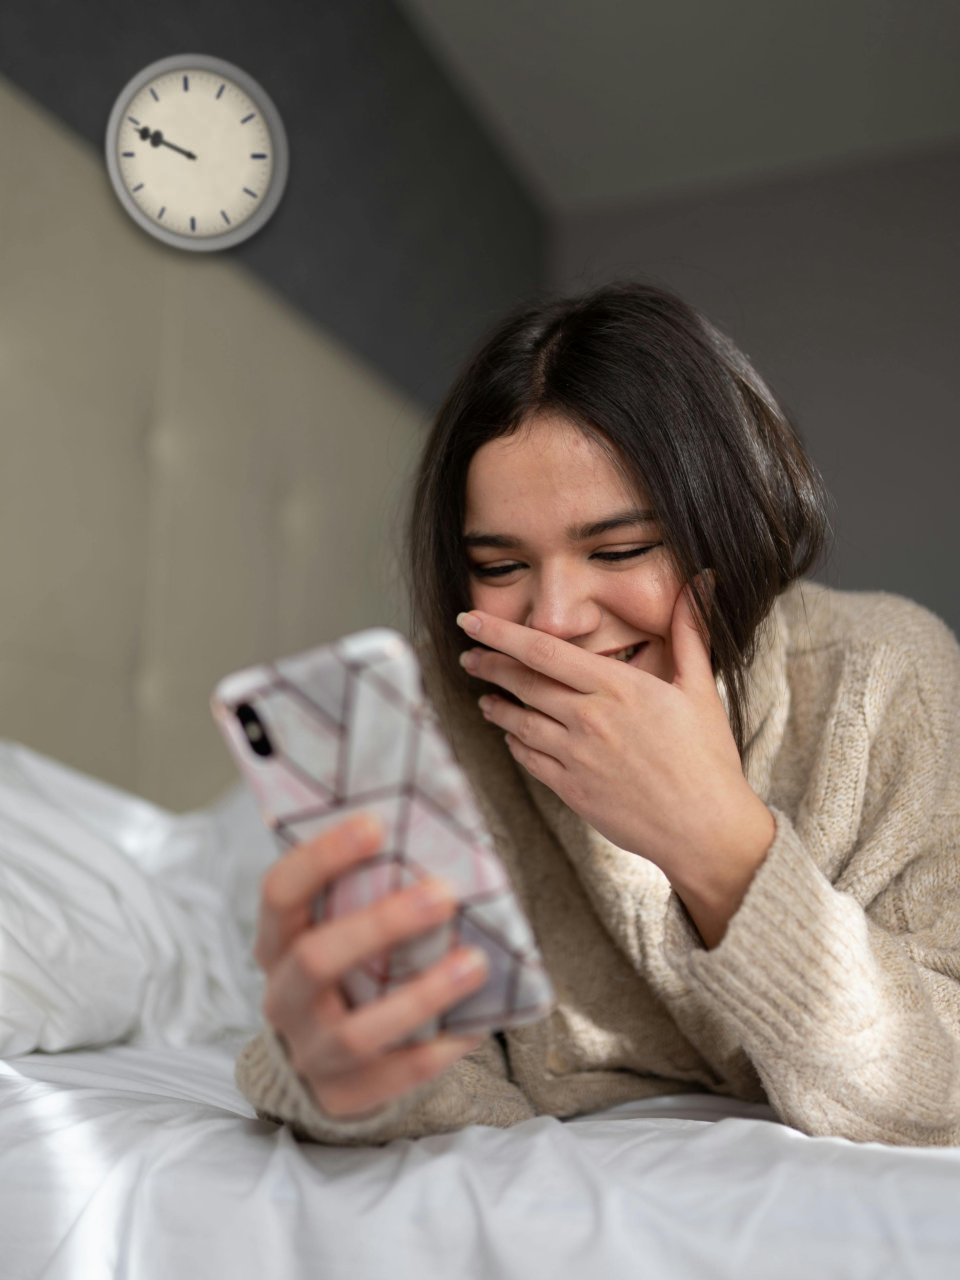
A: **9:49**
